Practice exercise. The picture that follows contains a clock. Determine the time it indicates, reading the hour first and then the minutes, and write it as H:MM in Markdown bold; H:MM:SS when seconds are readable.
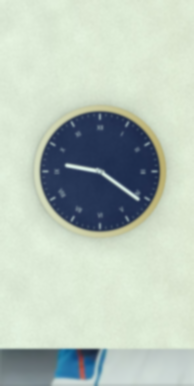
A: **9:21**
